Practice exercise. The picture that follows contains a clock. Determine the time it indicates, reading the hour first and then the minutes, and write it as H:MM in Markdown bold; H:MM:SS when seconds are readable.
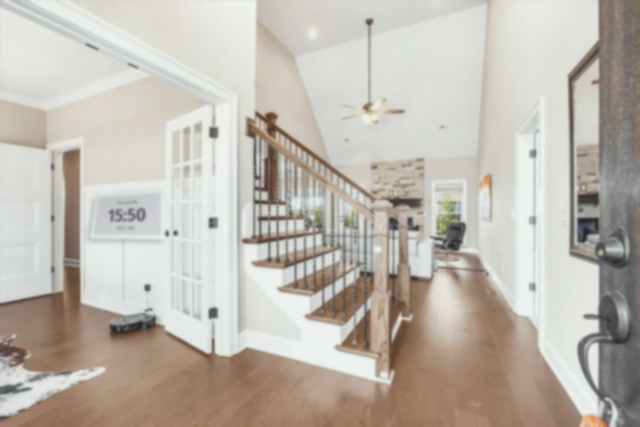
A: **15:50**
